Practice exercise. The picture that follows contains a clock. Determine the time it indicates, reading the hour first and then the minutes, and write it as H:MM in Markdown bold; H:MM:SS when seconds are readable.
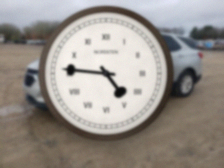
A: **4:46**
